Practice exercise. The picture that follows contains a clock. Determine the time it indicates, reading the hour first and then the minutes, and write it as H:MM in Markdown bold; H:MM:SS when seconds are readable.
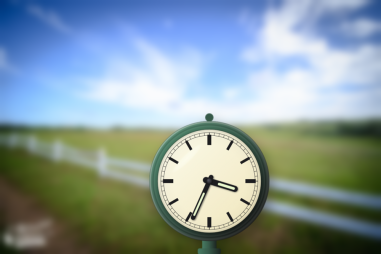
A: **3:34**
